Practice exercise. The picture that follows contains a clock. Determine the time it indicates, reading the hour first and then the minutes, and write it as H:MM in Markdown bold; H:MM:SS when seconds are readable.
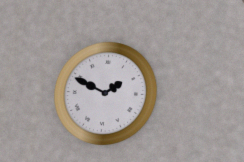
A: **1:49**
